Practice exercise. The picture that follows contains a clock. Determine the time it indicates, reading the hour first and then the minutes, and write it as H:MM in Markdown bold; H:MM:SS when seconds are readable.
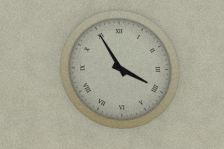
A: **3:55**
